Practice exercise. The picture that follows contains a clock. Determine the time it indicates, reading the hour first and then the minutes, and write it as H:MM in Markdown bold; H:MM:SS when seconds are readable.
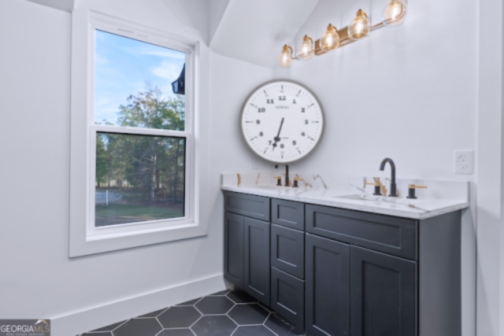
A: **6:33**
